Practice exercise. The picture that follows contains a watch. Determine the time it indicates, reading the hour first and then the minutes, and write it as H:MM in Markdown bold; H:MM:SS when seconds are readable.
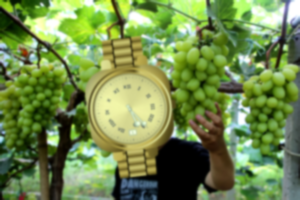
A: **5:24**
